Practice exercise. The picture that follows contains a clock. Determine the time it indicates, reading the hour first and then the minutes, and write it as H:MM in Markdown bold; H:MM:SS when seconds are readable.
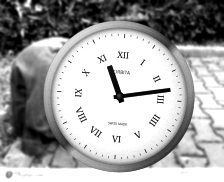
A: **11:13**
